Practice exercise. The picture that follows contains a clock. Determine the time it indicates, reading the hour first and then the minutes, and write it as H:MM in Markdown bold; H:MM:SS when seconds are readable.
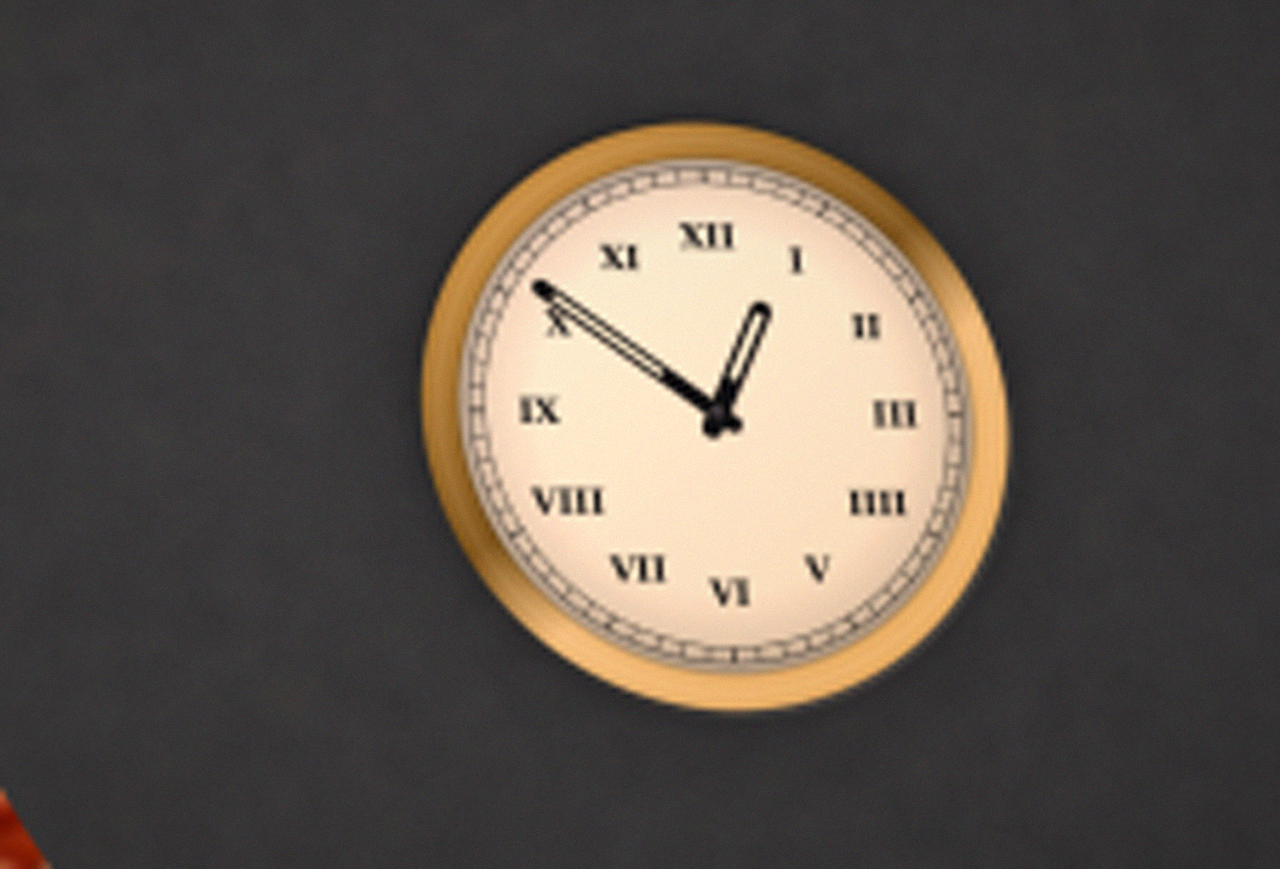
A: **12:51**
